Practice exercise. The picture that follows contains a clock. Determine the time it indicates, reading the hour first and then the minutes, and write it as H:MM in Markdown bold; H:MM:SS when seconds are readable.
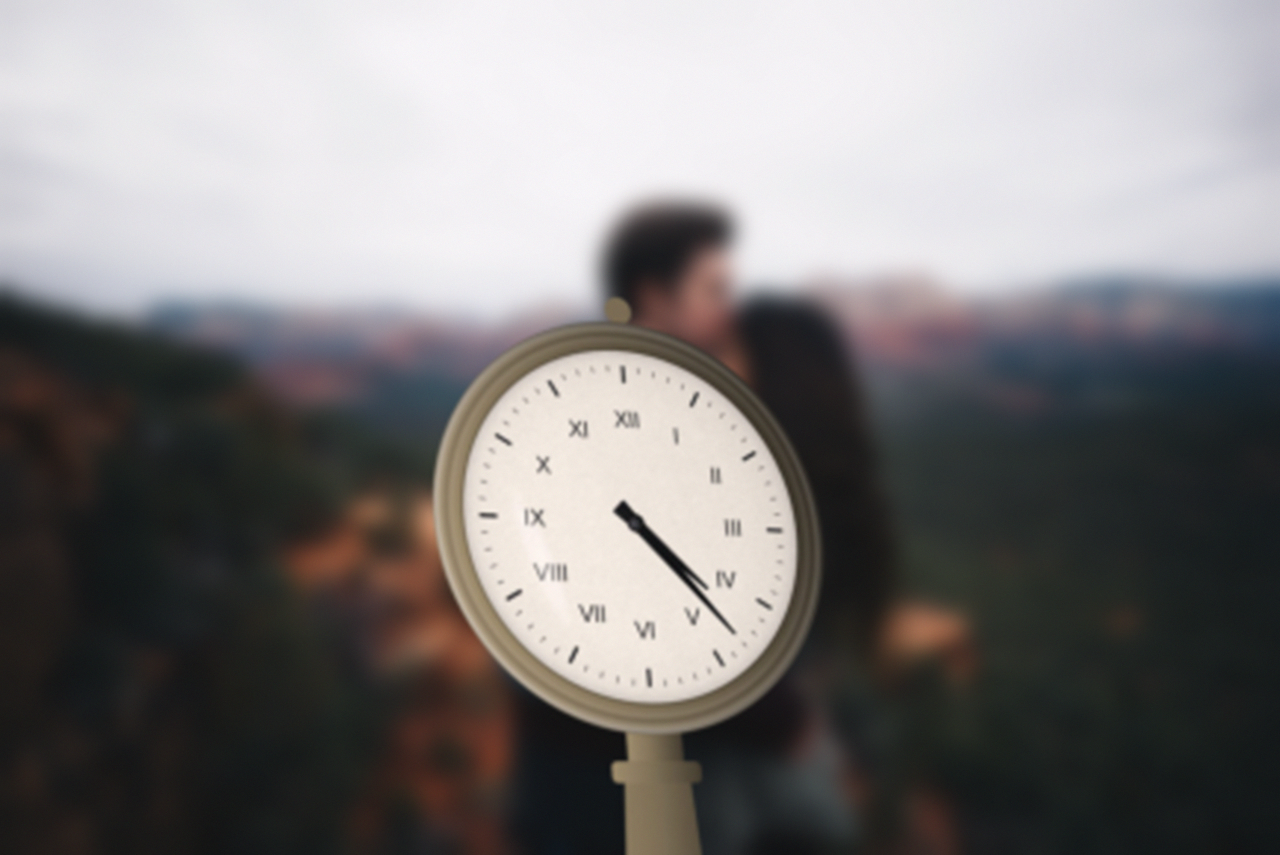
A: **4:23**
